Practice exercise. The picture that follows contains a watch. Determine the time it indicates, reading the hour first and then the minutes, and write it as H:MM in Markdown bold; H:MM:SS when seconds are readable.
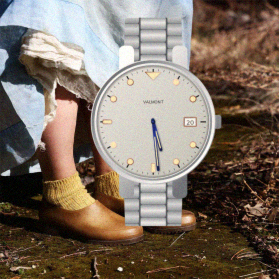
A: **5:29**
